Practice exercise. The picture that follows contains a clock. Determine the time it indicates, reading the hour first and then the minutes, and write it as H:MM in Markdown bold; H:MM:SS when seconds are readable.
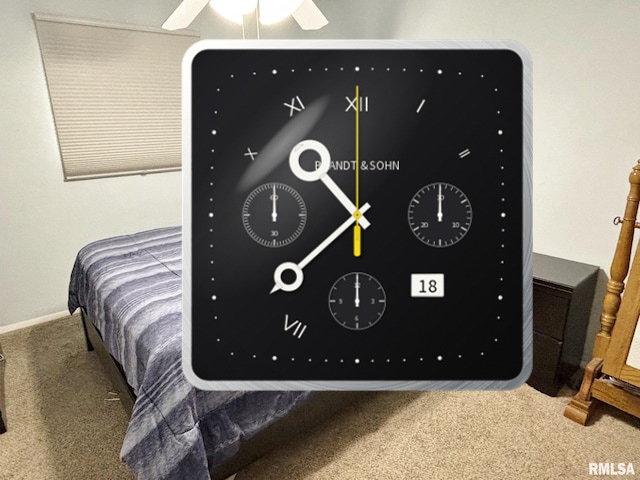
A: **10:38**
